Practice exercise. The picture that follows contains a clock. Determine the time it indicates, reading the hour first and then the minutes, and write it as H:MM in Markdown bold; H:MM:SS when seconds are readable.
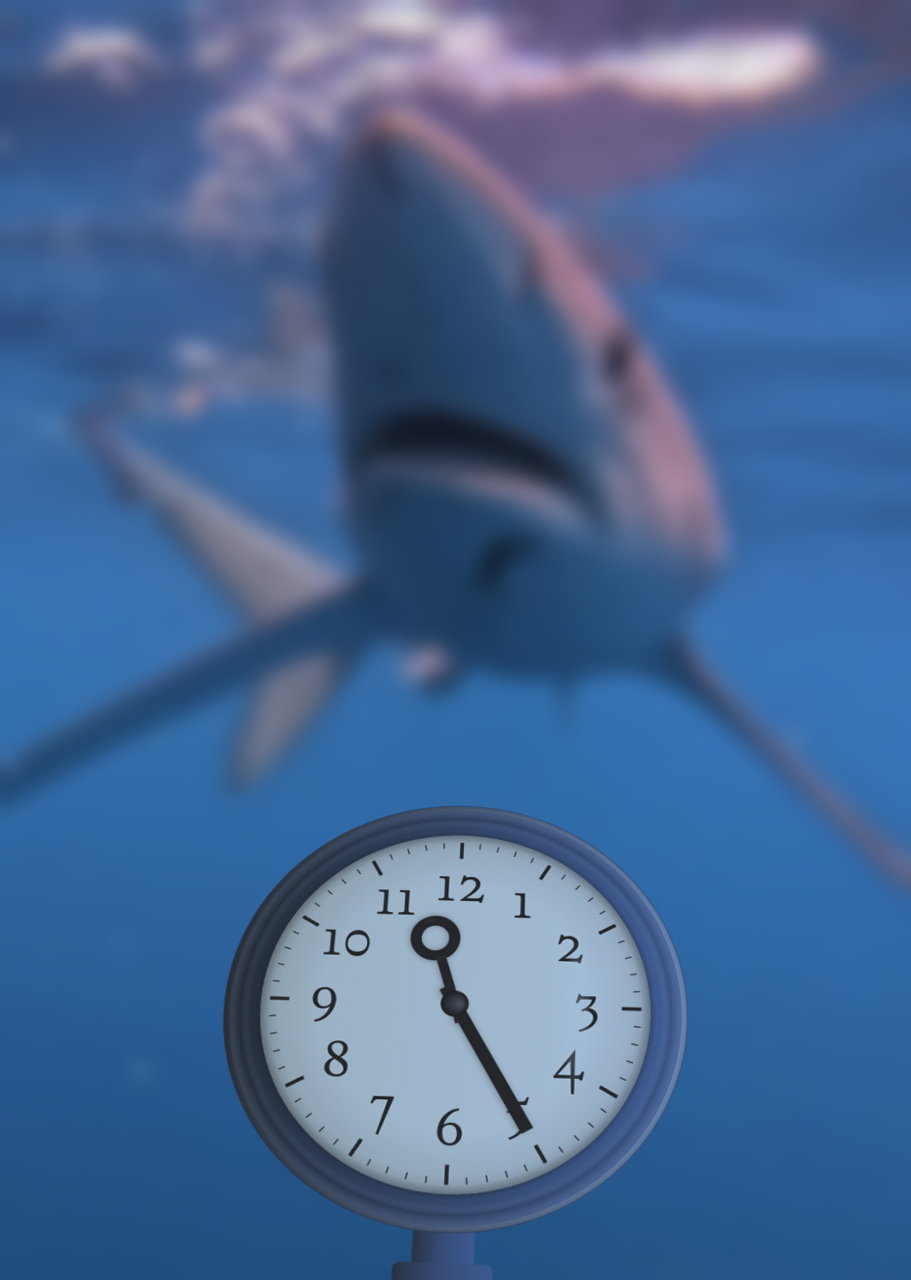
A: **11:25**
